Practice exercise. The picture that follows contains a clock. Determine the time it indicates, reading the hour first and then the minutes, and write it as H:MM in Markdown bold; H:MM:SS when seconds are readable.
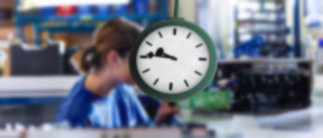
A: **9:46**
